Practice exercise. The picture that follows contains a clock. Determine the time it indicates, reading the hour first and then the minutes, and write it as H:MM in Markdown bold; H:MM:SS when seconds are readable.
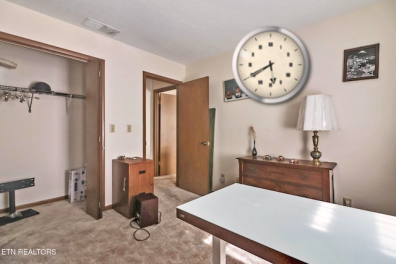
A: **5:40**
